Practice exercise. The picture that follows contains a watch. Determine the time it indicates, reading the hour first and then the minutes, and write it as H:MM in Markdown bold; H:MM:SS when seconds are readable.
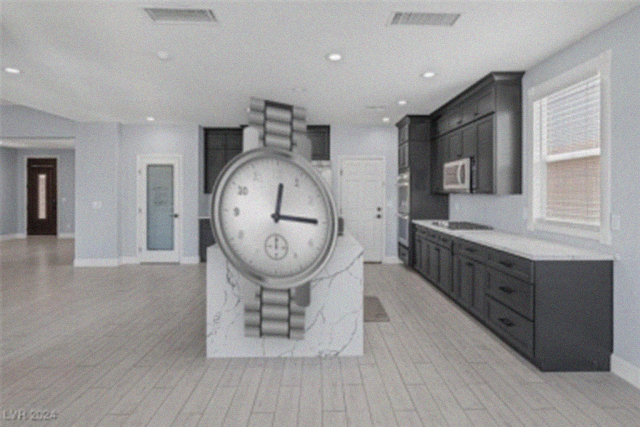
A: **12:15**
